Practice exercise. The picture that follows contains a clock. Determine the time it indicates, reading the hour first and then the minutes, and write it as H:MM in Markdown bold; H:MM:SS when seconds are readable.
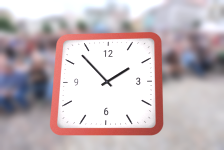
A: **1:53**
